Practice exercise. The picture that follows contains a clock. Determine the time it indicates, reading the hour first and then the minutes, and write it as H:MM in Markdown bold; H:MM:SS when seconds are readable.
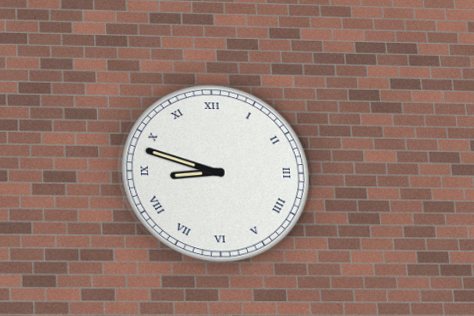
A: **8:48**
